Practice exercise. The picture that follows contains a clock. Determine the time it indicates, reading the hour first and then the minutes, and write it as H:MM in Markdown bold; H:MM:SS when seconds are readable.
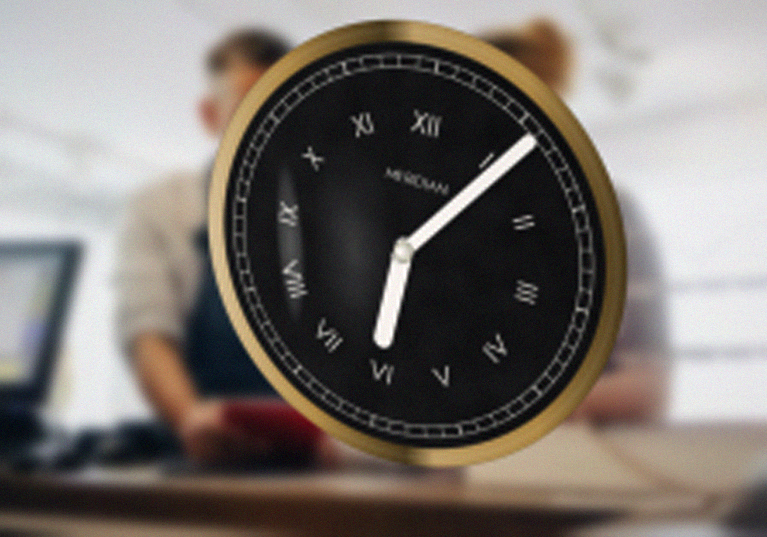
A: **6:06**
